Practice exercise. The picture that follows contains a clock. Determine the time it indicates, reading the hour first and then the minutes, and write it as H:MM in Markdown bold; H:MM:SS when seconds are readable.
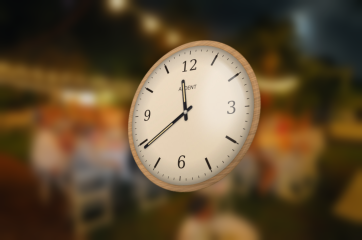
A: **11:39**
